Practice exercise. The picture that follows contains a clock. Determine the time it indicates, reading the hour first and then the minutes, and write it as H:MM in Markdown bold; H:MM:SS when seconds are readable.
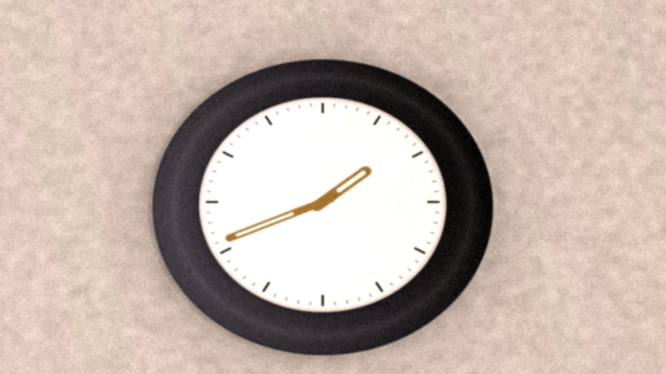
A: **1:41**
